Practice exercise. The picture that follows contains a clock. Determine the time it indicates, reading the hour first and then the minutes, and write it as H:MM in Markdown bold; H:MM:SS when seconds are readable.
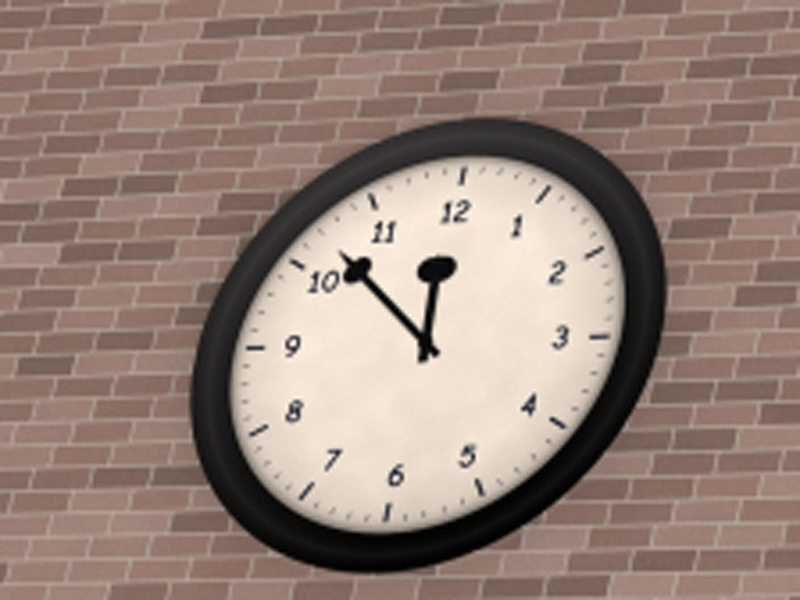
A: **11:52**
